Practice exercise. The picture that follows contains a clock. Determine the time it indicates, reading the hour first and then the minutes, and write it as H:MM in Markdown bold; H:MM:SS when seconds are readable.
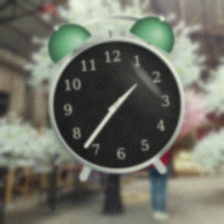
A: **1:37**
